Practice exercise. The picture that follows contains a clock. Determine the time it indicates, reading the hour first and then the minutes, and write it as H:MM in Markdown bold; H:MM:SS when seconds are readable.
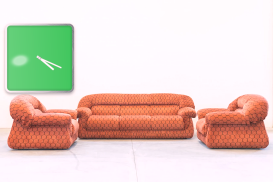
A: **4:19**
